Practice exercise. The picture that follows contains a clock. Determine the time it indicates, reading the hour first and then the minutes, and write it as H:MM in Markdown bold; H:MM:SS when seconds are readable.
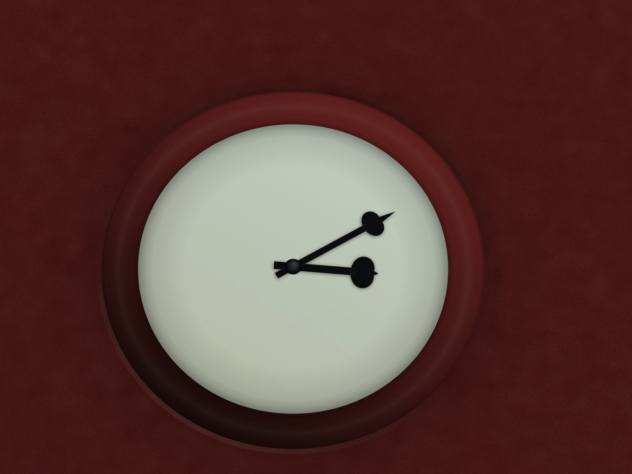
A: **3:10**
